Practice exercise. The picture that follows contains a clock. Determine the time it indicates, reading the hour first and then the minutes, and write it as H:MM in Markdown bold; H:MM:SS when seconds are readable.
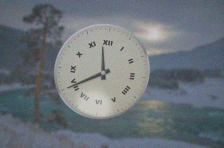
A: **11:40**
